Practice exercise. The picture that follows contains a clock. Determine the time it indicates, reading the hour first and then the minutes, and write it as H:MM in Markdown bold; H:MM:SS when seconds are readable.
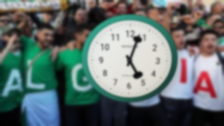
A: **5:03**
